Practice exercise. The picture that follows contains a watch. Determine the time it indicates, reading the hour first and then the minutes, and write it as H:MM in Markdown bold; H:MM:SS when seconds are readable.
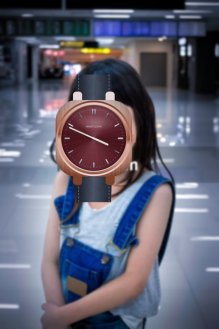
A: **3:49**
